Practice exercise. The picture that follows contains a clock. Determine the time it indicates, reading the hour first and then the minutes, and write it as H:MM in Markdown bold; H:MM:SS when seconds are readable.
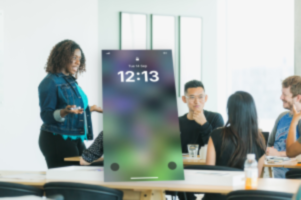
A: **12:13**
